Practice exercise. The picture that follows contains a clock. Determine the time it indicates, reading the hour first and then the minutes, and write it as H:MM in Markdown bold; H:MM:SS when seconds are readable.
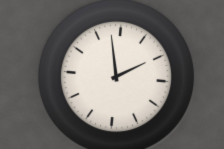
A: **1:58**
